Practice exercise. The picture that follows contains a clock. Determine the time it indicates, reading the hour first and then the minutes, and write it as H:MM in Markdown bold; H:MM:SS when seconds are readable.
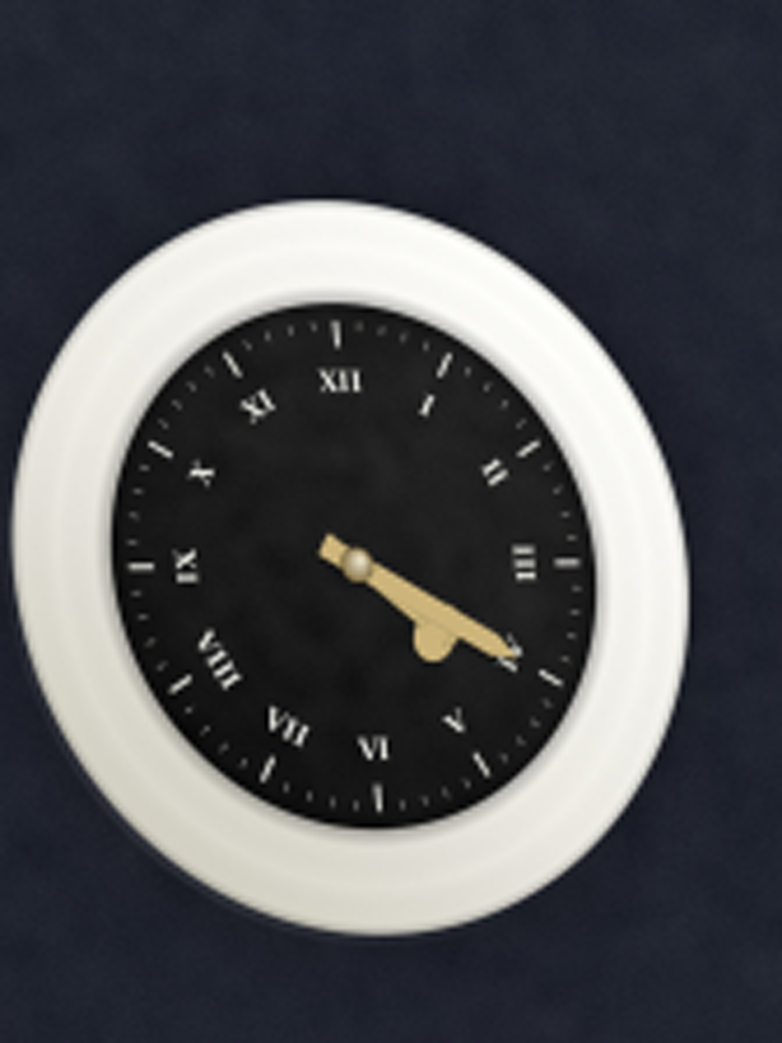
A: **4:20**
